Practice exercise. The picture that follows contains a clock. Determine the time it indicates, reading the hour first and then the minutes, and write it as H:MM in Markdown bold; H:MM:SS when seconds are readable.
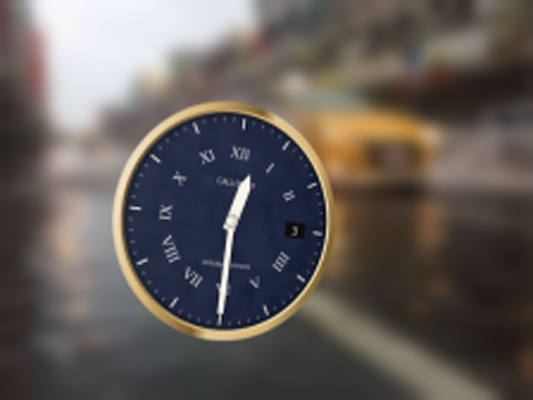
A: **12:30**
